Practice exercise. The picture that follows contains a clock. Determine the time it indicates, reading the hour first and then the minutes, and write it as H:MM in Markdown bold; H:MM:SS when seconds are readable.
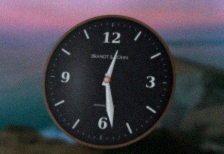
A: **12:28**
